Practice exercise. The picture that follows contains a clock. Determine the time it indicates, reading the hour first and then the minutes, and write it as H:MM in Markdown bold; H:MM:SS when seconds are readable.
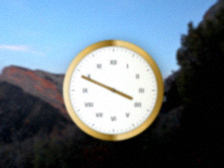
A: **3:49**
